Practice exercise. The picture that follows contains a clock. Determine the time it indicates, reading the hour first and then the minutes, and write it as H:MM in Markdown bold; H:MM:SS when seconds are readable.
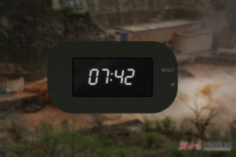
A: **7:42**
